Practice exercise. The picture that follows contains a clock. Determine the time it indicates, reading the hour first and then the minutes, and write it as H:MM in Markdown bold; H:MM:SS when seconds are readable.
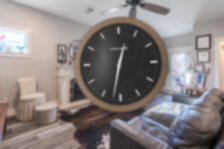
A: **12:32**
